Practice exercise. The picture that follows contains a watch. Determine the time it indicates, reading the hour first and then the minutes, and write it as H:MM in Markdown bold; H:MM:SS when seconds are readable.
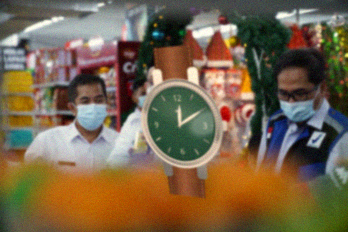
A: **12:10**
